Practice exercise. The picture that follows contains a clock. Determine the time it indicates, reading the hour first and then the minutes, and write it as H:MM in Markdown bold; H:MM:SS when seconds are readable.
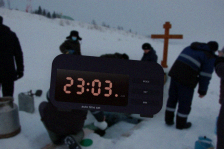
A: **23:03**
